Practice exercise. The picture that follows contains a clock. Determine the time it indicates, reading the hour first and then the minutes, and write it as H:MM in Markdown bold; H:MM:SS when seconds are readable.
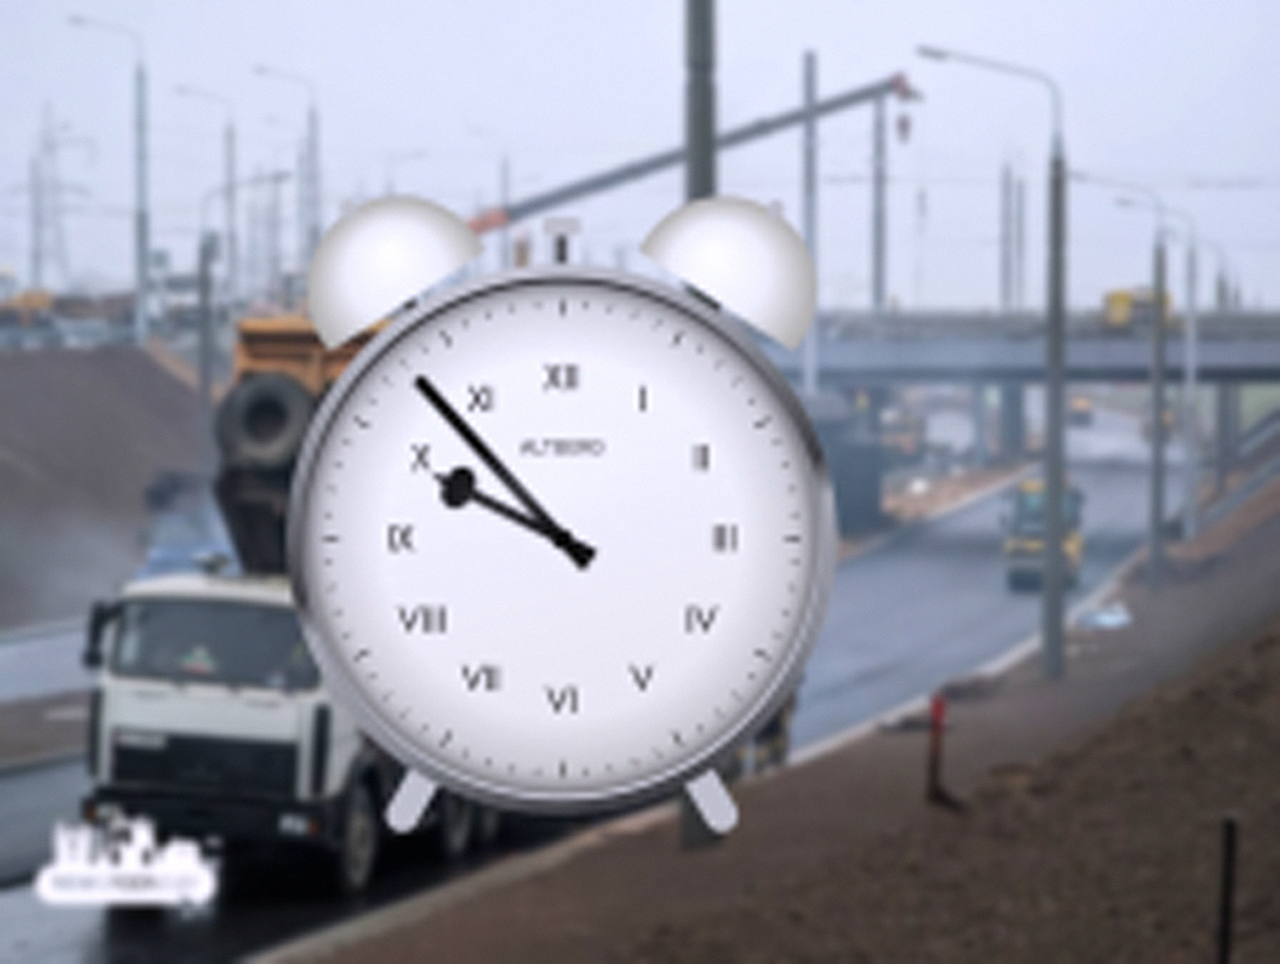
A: **9:53**
